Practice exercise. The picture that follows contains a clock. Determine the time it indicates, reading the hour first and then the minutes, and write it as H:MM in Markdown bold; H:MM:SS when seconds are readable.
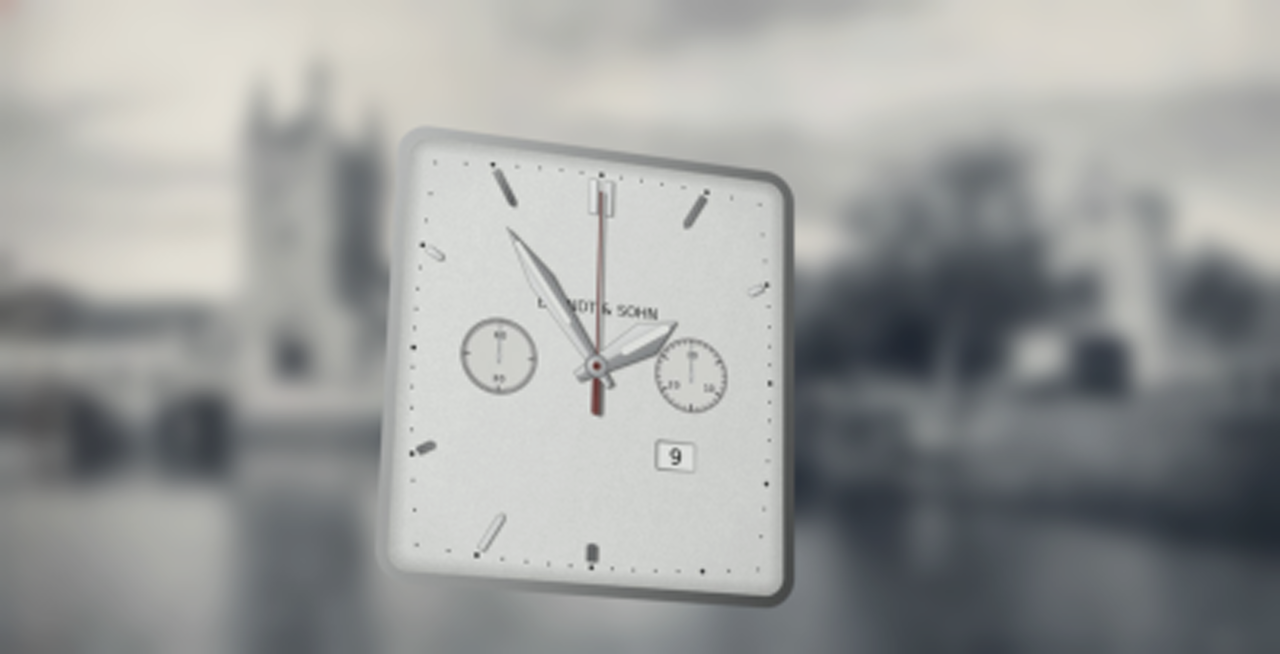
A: **1:54**
